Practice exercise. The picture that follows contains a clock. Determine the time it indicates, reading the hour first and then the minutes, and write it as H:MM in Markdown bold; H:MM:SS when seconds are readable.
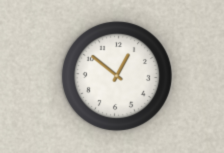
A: **12:51**
